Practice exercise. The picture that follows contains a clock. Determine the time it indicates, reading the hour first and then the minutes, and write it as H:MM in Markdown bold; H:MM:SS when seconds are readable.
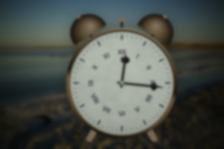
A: **12:16**
